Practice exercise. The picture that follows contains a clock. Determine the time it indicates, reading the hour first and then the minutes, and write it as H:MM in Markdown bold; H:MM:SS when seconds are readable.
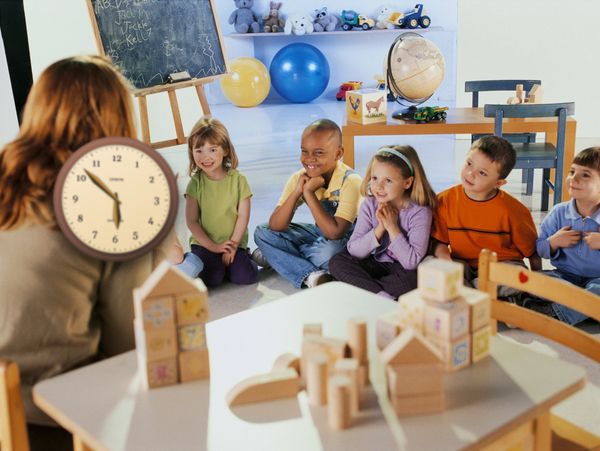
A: **5:52**
